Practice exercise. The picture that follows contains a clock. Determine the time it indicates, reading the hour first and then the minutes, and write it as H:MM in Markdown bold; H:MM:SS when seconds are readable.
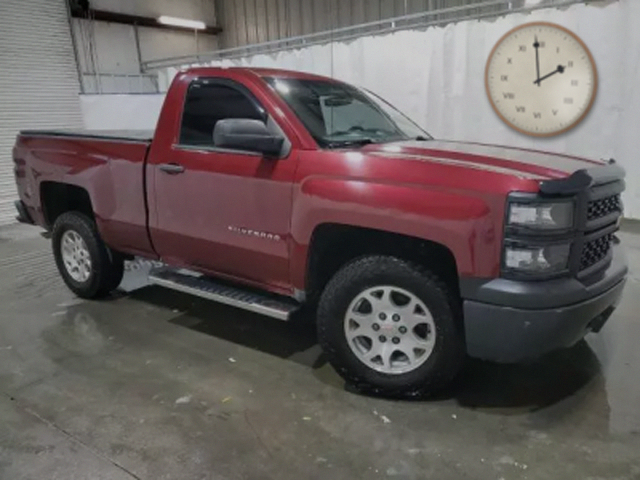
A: **1:59**
